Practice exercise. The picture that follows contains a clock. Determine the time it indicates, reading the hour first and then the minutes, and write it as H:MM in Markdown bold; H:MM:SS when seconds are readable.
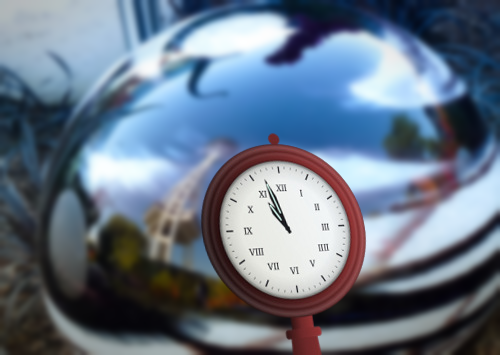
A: **10:57**
